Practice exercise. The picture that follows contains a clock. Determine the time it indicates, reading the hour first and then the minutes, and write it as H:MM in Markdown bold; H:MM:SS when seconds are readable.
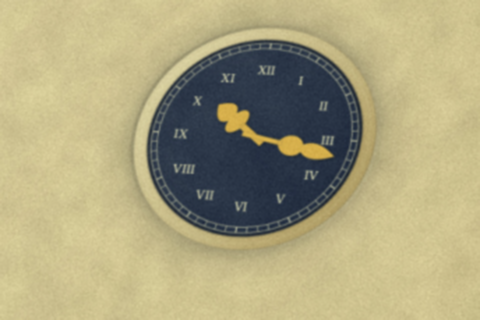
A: **10:17**
